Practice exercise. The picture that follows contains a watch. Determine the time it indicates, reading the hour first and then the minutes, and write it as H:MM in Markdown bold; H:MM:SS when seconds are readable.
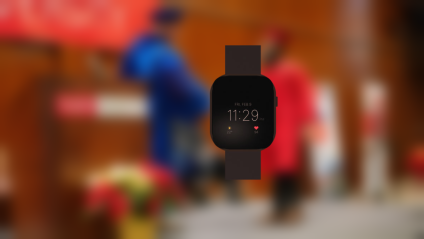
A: **11:29**
